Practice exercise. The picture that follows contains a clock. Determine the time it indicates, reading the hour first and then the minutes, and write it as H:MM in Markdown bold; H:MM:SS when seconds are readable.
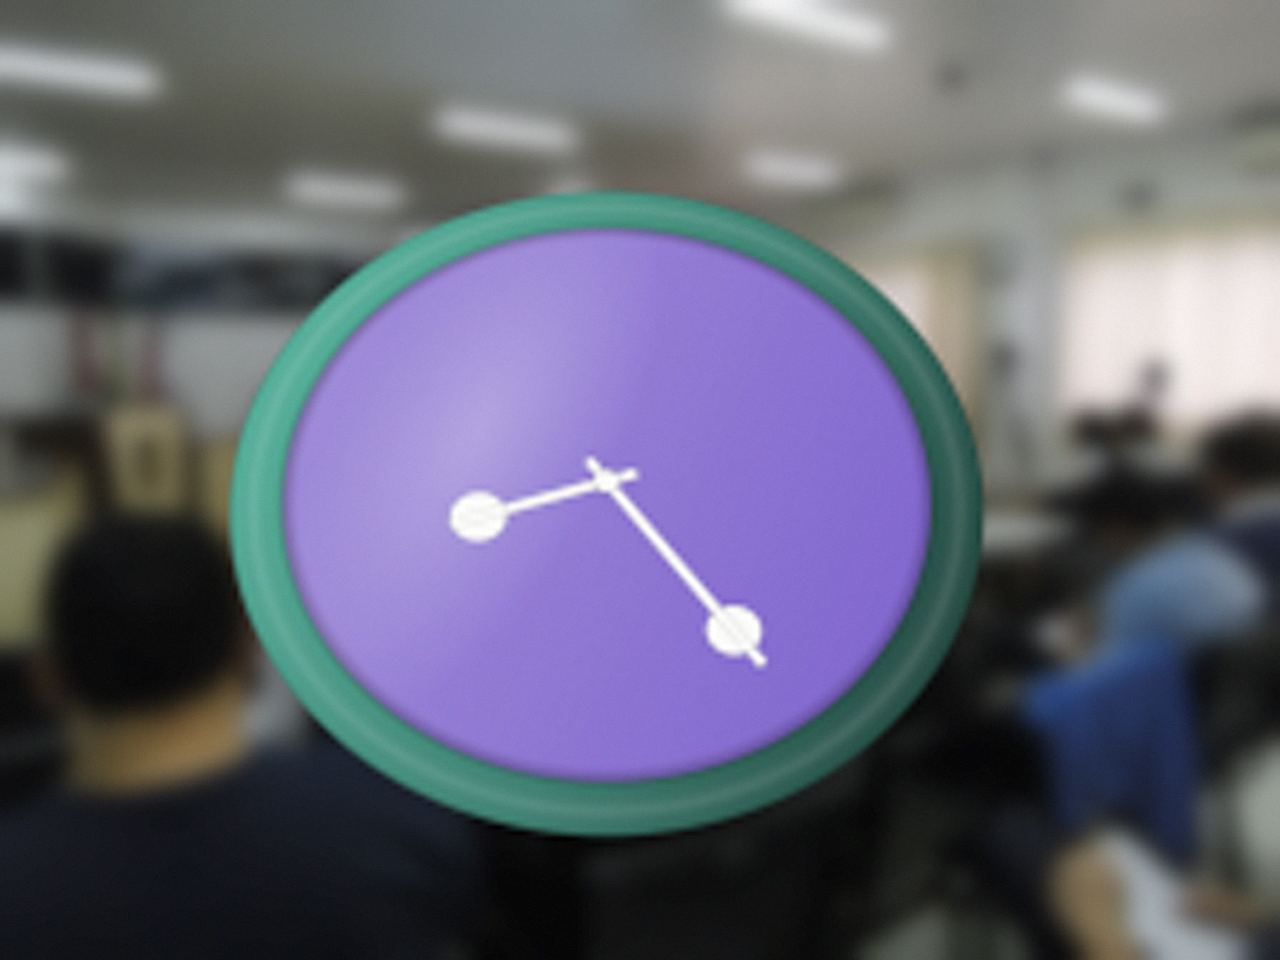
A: **8:24**
